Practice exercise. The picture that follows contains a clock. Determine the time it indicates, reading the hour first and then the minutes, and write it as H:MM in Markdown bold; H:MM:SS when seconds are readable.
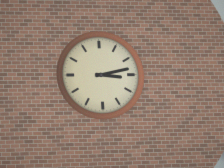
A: **3:13**
